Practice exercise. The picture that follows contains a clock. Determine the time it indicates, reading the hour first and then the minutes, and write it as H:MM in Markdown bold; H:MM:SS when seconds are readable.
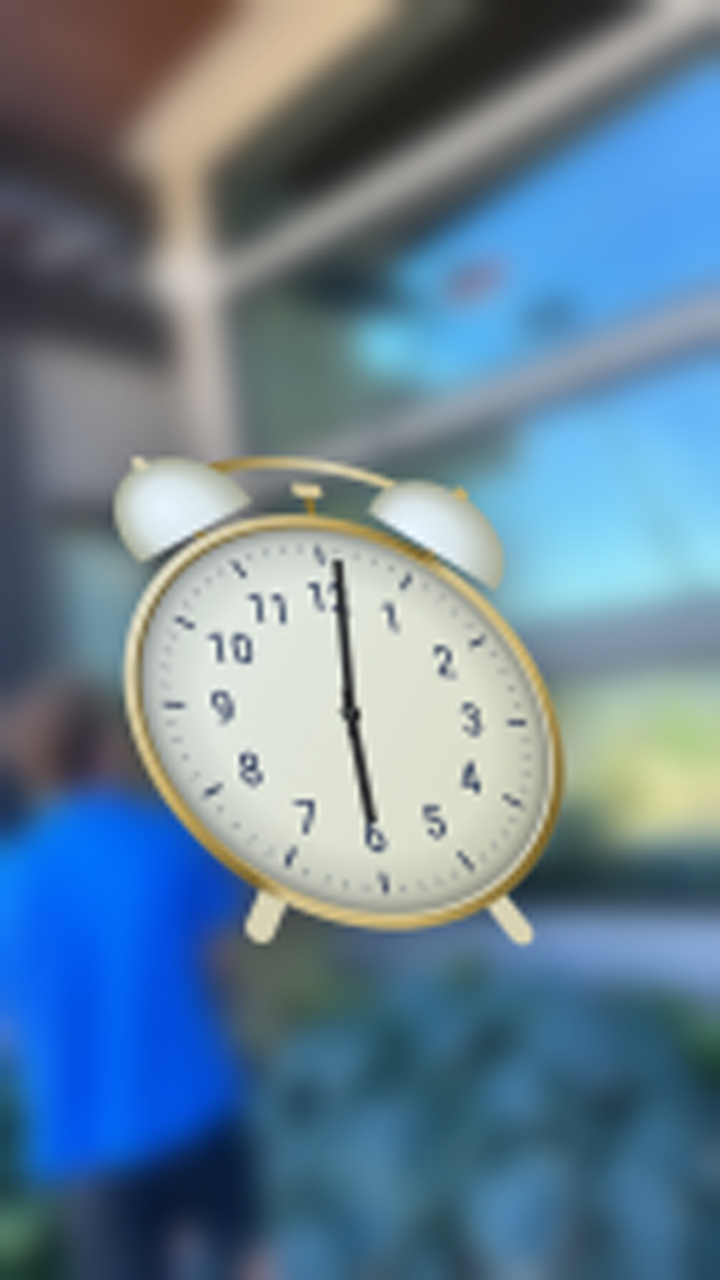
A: **6:01**
